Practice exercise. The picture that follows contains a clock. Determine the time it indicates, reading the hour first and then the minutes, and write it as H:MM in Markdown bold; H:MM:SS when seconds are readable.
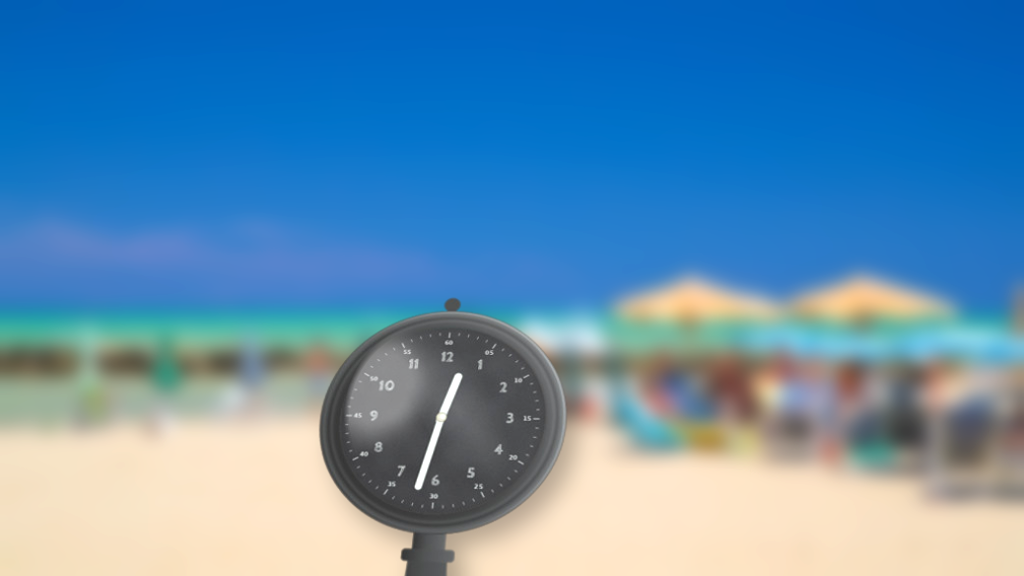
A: **12:32**
